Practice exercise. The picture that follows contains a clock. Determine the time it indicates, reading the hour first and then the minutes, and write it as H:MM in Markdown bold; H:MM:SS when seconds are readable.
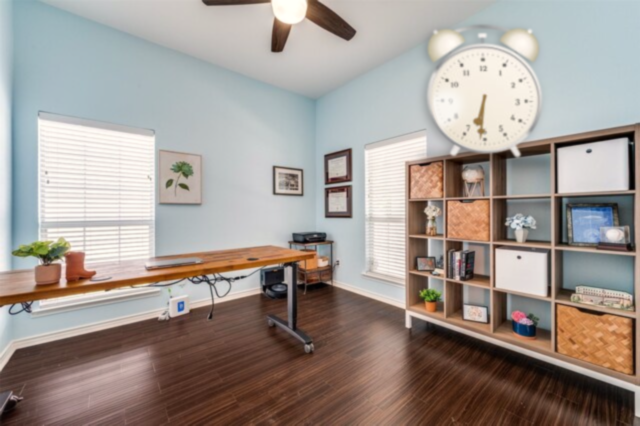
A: **6:31**
